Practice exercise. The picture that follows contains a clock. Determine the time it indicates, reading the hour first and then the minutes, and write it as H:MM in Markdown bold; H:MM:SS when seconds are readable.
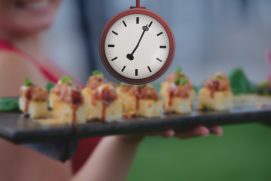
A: **7:04**
